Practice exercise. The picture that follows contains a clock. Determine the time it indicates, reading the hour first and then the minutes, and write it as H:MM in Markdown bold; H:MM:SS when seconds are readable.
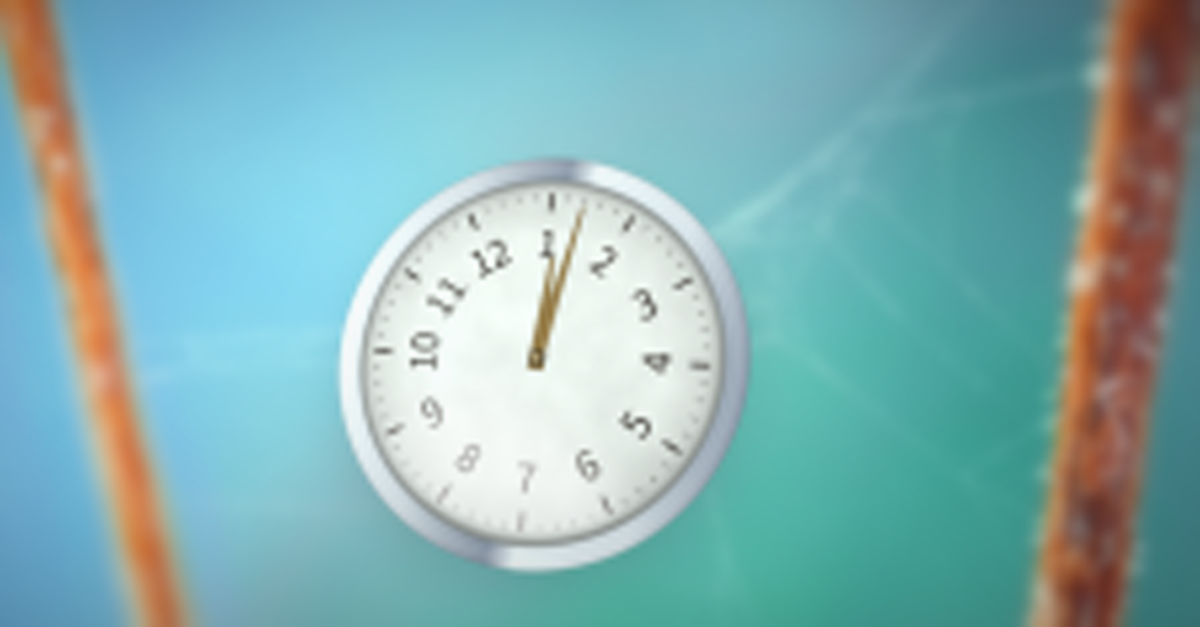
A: **1:07**
